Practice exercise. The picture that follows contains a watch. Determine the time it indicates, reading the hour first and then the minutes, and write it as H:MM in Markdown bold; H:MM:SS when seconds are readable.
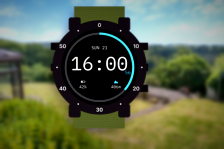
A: **16:00**
